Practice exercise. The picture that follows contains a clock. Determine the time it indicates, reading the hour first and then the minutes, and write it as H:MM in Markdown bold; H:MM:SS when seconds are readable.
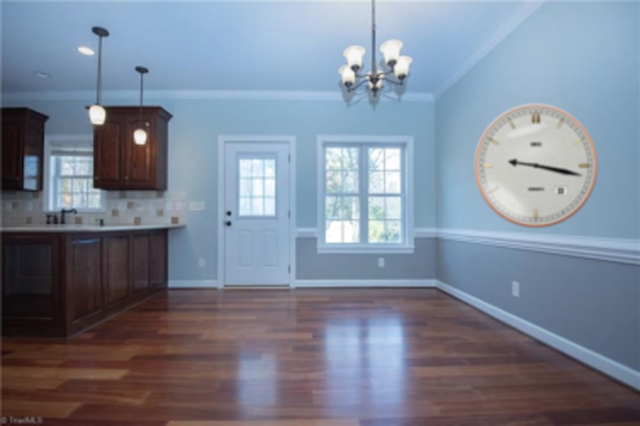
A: **9:17**
